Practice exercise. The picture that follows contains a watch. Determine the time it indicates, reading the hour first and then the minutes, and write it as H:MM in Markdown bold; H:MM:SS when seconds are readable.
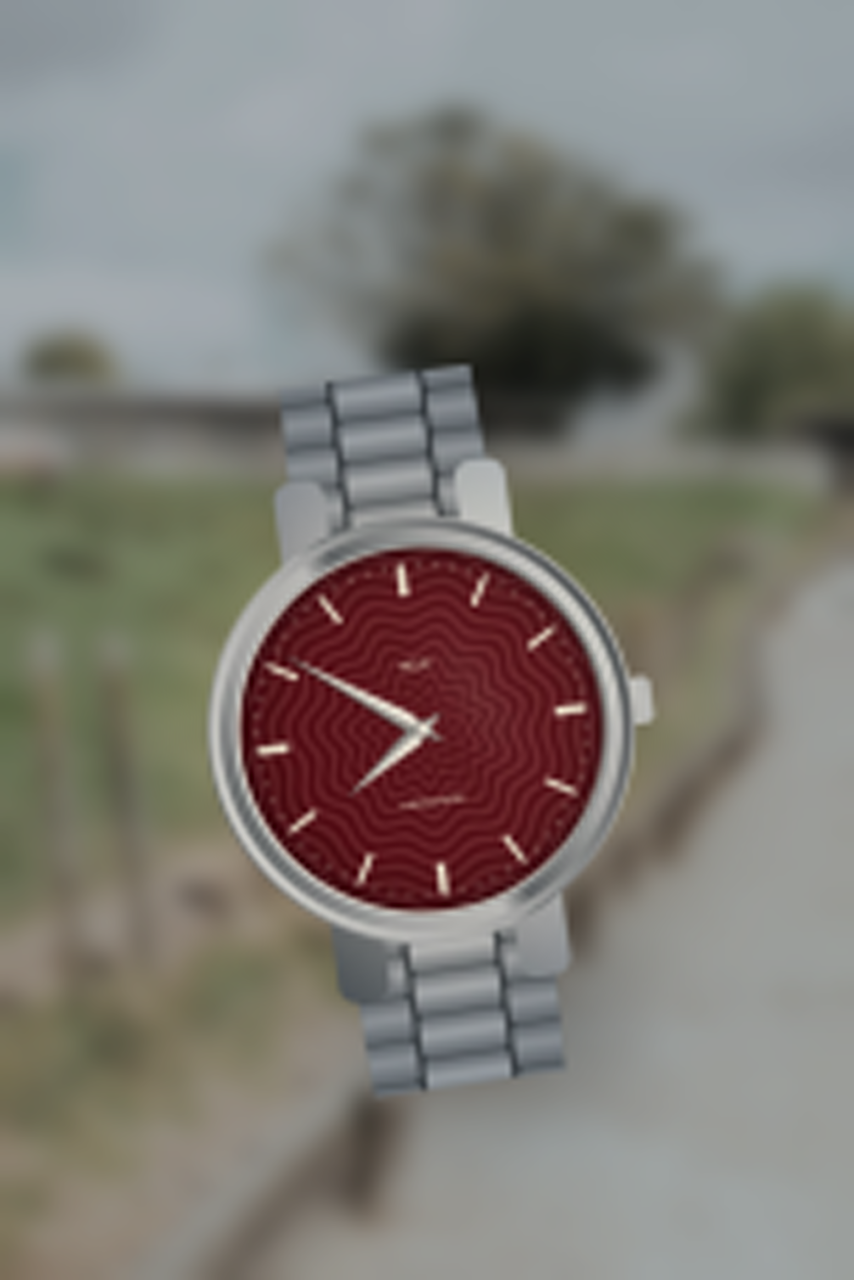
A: **7:51**
